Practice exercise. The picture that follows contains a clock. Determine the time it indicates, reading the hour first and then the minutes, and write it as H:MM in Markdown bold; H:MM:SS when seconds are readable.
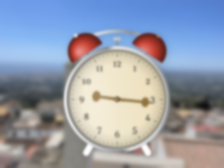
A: **9:16**
